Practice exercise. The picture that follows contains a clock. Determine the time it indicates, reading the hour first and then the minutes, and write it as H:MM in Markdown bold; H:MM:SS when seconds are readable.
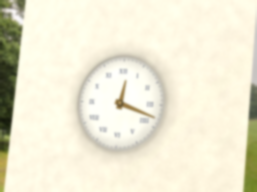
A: **12:18**
